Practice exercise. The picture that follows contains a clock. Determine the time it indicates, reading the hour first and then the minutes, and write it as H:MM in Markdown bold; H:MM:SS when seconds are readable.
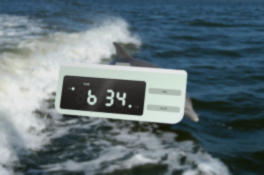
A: **6:34**
